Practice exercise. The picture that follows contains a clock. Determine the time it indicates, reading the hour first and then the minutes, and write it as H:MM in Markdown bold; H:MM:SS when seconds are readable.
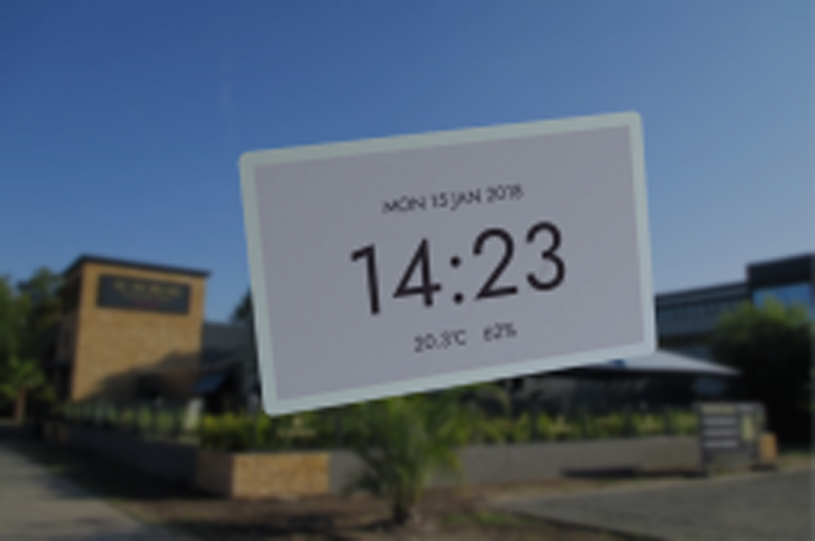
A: **14:23**
